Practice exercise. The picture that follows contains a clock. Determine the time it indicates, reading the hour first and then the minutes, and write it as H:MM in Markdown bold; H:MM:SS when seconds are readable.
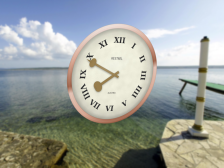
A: **7:49**
